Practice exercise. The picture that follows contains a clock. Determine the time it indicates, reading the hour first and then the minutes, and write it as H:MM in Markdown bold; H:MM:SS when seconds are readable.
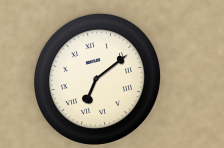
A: **7:11**
